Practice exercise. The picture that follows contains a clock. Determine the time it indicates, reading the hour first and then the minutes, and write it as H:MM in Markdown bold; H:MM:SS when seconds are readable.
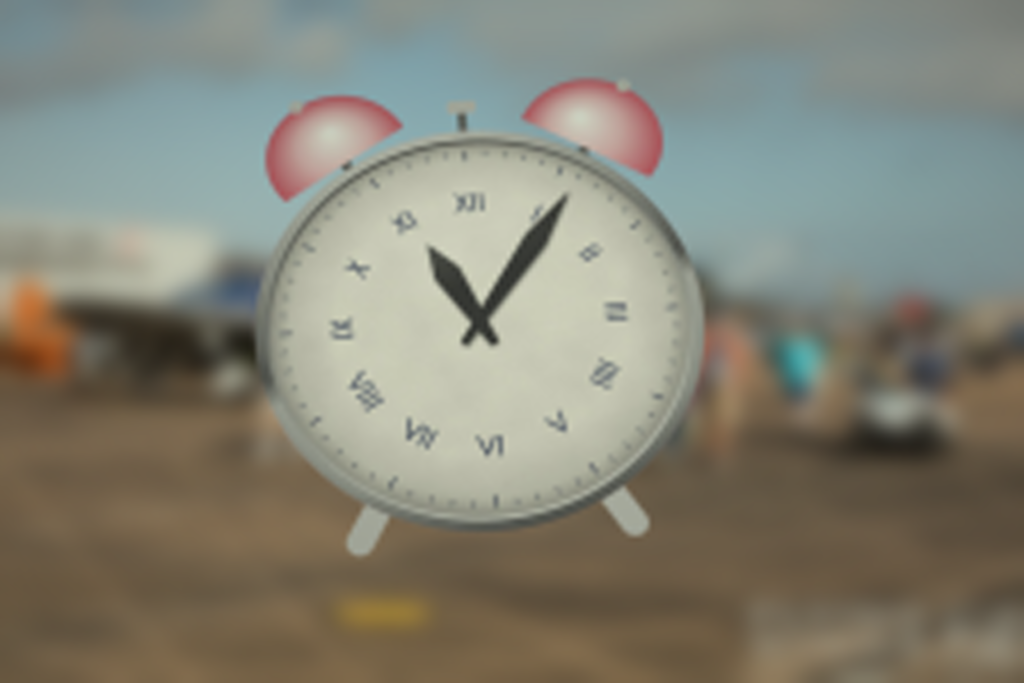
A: **11:06**
